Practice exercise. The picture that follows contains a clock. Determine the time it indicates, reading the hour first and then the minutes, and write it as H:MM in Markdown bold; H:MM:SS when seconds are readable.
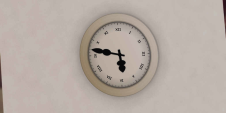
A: **5:47**
